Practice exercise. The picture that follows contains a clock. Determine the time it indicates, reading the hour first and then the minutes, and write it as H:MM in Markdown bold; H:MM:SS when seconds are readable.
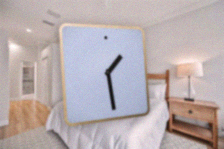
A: **1:29**
